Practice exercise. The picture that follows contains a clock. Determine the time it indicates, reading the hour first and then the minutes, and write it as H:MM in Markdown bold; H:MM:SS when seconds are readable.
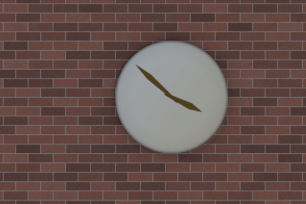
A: **3:52**
